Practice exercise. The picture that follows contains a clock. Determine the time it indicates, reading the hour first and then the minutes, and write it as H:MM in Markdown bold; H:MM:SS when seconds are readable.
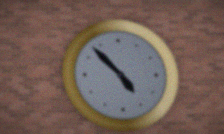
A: **4:53**
